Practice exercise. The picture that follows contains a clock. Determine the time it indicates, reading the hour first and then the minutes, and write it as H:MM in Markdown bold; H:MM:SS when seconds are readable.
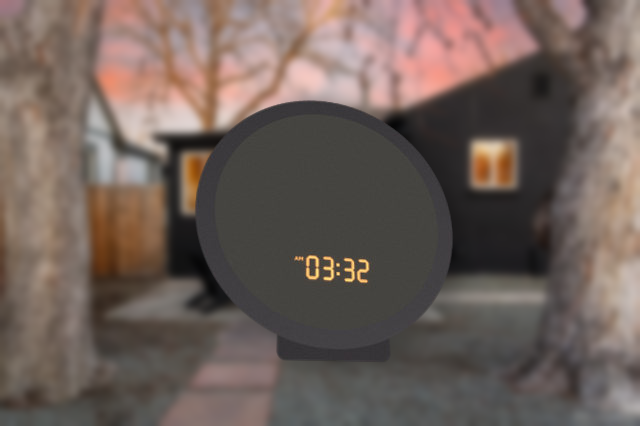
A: **3:32**
